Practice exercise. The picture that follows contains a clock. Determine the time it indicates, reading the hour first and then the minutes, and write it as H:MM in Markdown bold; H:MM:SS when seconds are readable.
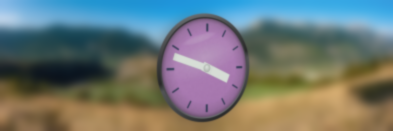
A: **3:48**
